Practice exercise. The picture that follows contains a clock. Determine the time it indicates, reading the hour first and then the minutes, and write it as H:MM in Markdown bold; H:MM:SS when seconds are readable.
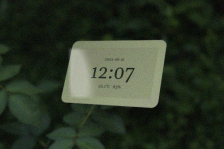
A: **12:07**
